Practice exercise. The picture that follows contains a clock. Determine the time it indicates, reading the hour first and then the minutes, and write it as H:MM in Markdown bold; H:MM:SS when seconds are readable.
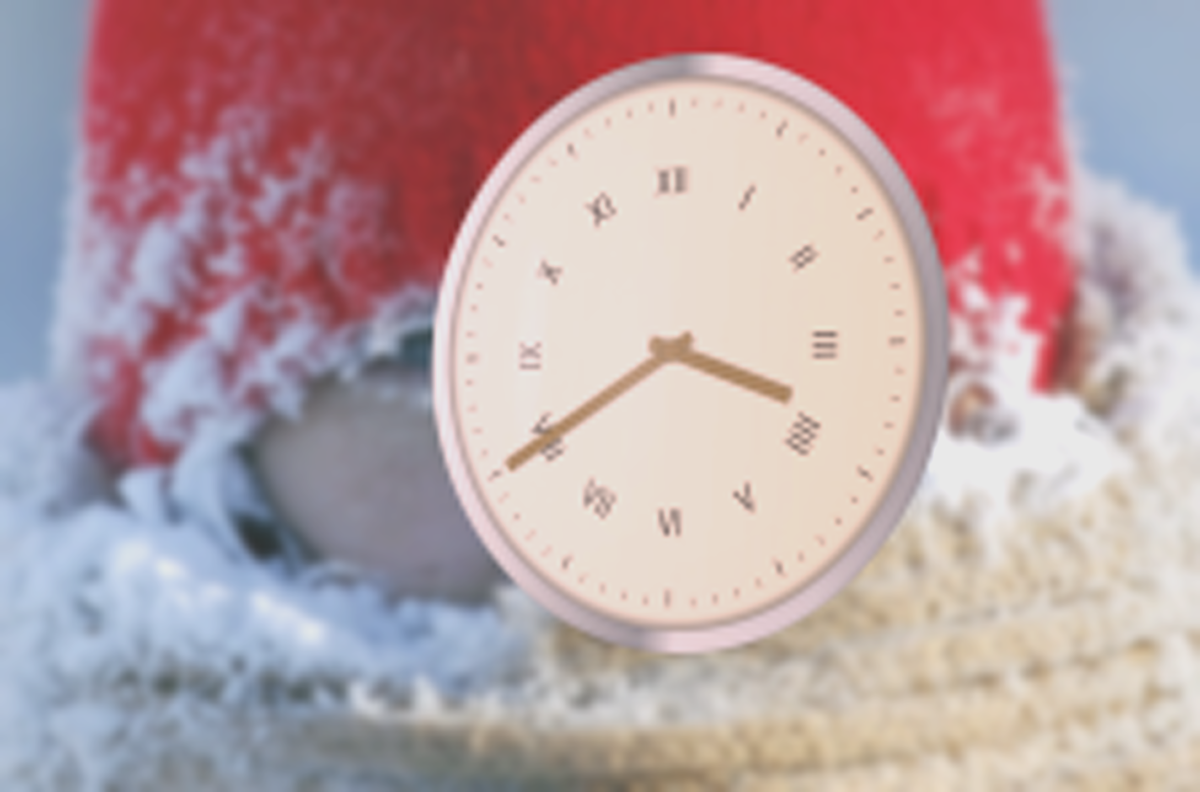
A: **3:40**
